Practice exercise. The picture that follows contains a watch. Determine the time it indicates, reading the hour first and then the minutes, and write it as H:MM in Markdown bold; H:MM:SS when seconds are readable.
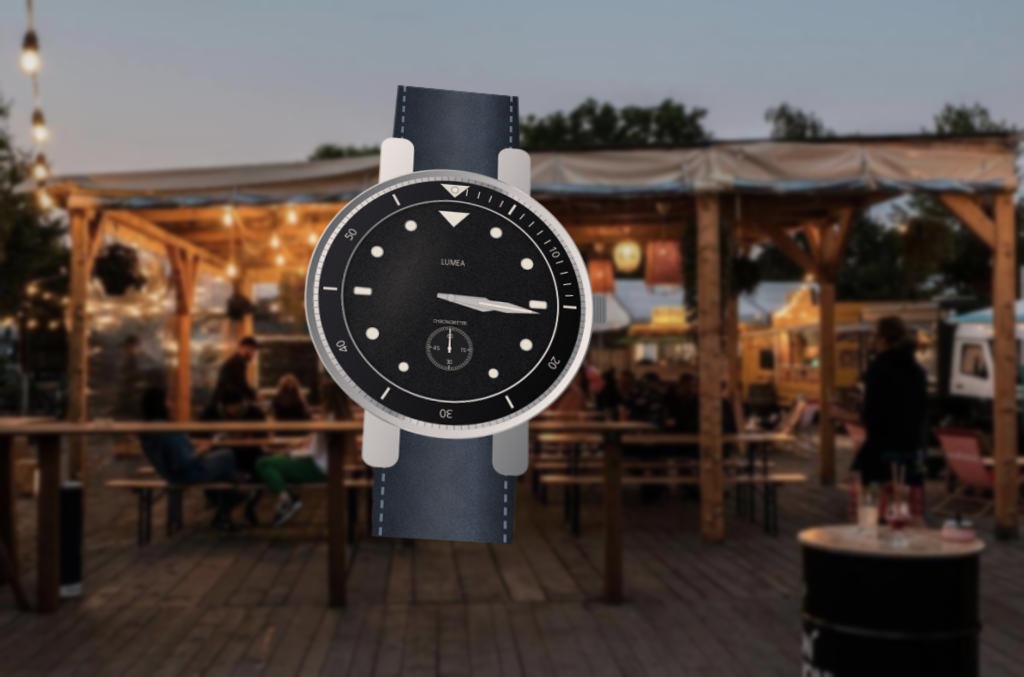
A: **3:16**
